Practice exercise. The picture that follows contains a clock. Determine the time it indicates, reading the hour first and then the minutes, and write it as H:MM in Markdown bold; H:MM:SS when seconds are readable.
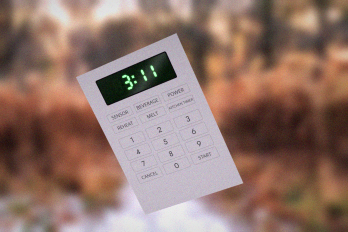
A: **3:11**
